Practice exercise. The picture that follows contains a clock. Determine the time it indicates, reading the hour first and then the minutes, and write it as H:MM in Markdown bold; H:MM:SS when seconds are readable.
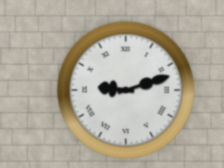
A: **9:12**
